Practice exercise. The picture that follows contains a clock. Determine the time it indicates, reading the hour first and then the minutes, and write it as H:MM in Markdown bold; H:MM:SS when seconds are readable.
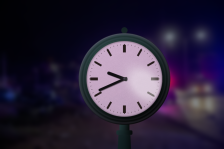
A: **9:41**
